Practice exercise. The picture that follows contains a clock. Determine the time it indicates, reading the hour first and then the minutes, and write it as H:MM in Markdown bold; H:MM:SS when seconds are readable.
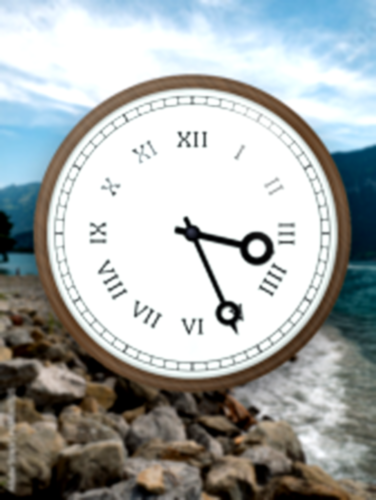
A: **3:26**
